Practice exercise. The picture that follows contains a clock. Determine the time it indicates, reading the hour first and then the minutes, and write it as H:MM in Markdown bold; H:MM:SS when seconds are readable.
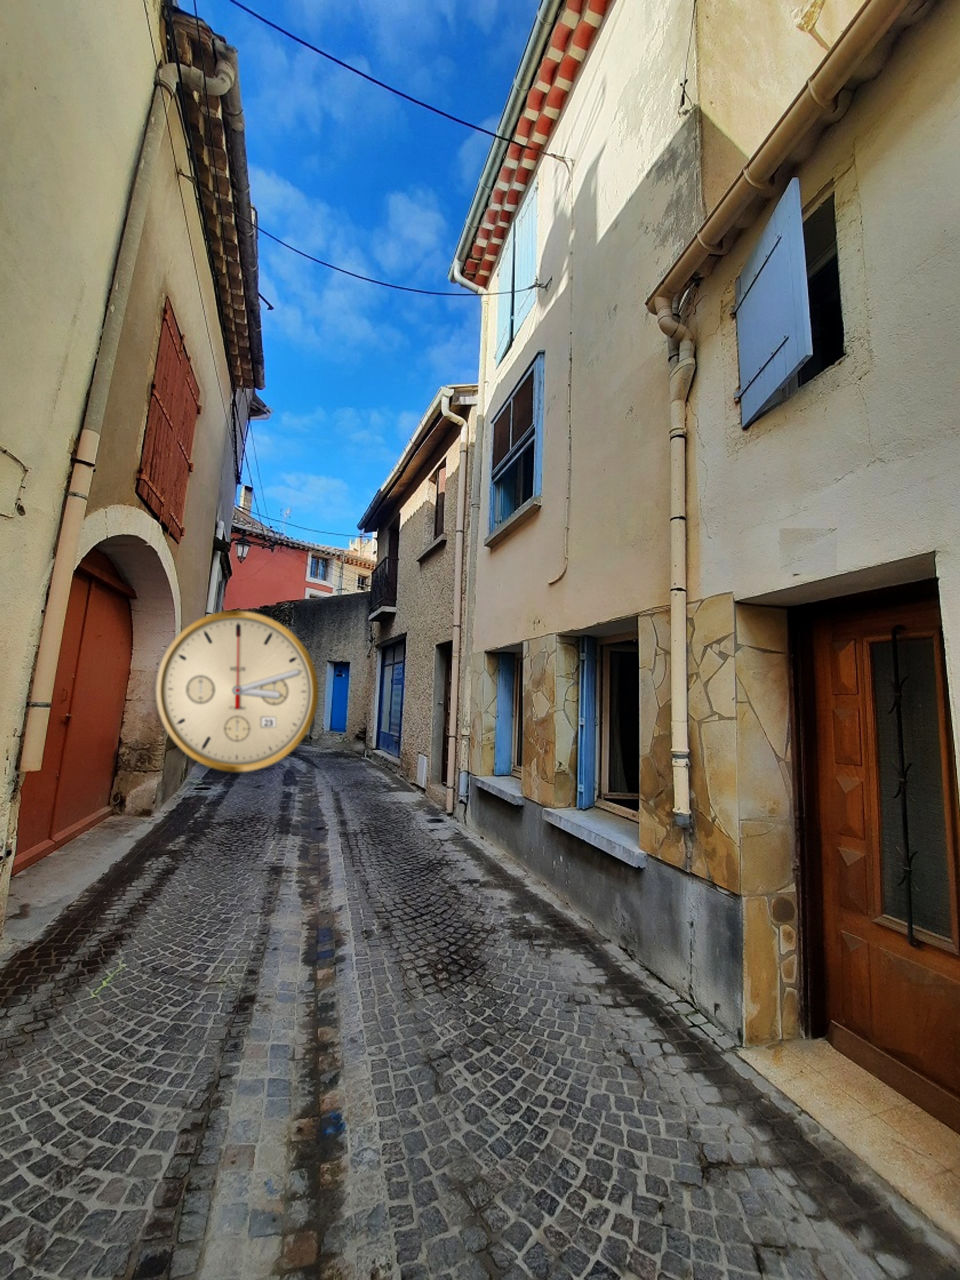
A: **3:12**
